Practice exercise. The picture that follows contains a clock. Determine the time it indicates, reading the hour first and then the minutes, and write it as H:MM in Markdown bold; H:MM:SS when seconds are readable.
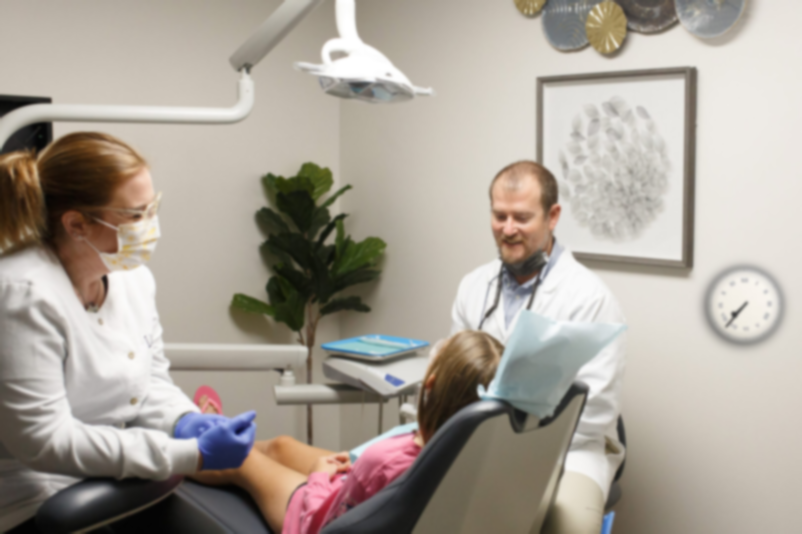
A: **7:37**
